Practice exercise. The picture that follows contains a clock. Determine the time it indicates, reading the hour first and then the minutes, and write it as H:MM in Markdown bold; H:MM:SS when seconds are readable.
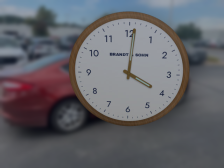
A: **4:01**
